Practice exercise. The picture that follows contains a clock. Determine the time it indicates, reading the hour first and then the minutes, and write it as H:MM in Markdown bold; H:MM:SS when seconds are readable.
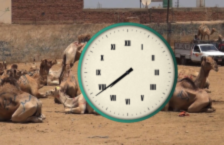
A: **7:39**
